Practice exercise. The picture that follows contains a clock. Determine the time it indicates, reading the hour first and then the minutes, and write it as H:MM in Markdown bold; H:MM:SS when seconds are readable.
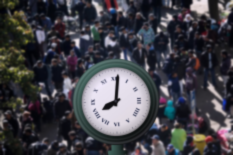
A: **8:01**
